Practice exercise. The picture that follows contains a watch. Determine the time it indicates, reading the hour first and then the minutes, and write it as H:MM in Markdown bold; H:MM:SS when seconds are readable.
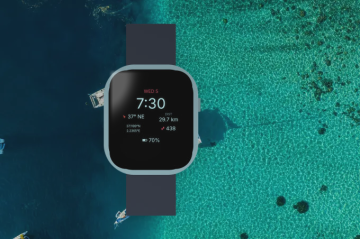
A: **7:30**
